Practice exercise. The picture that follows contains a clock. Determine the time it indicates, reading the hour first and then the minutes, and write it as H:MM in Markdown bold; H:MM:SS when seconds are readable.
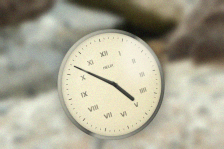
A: **4:52**
